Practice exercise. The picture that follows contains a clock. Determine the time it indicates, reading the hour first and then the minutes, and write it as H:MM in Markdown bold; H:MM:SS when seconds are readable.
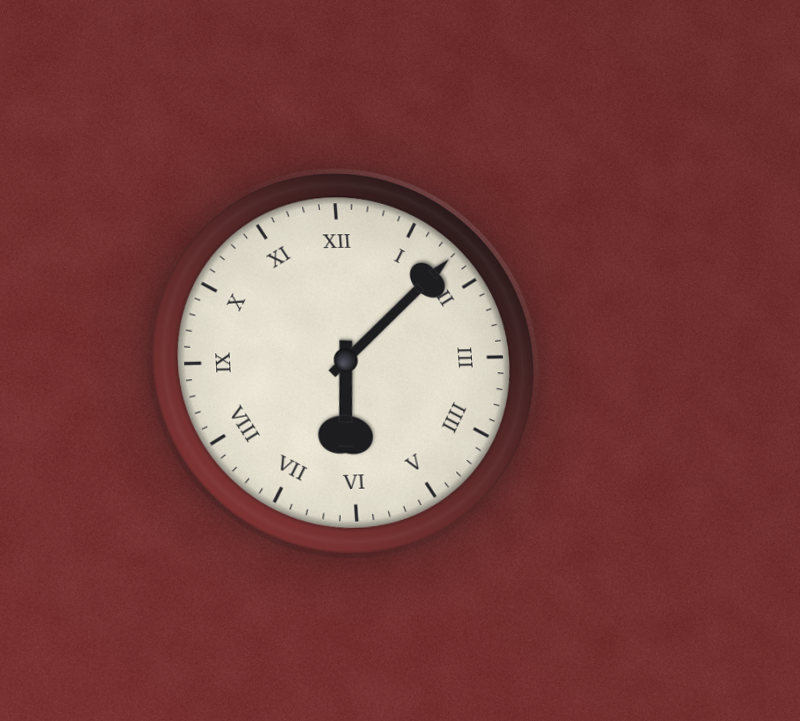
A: **6:08**
